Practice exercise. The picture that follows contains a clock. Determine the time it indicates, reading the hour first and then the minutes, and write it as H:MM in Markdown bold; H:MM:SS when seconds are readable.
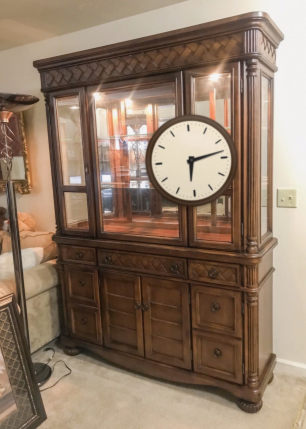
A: **6:13**
